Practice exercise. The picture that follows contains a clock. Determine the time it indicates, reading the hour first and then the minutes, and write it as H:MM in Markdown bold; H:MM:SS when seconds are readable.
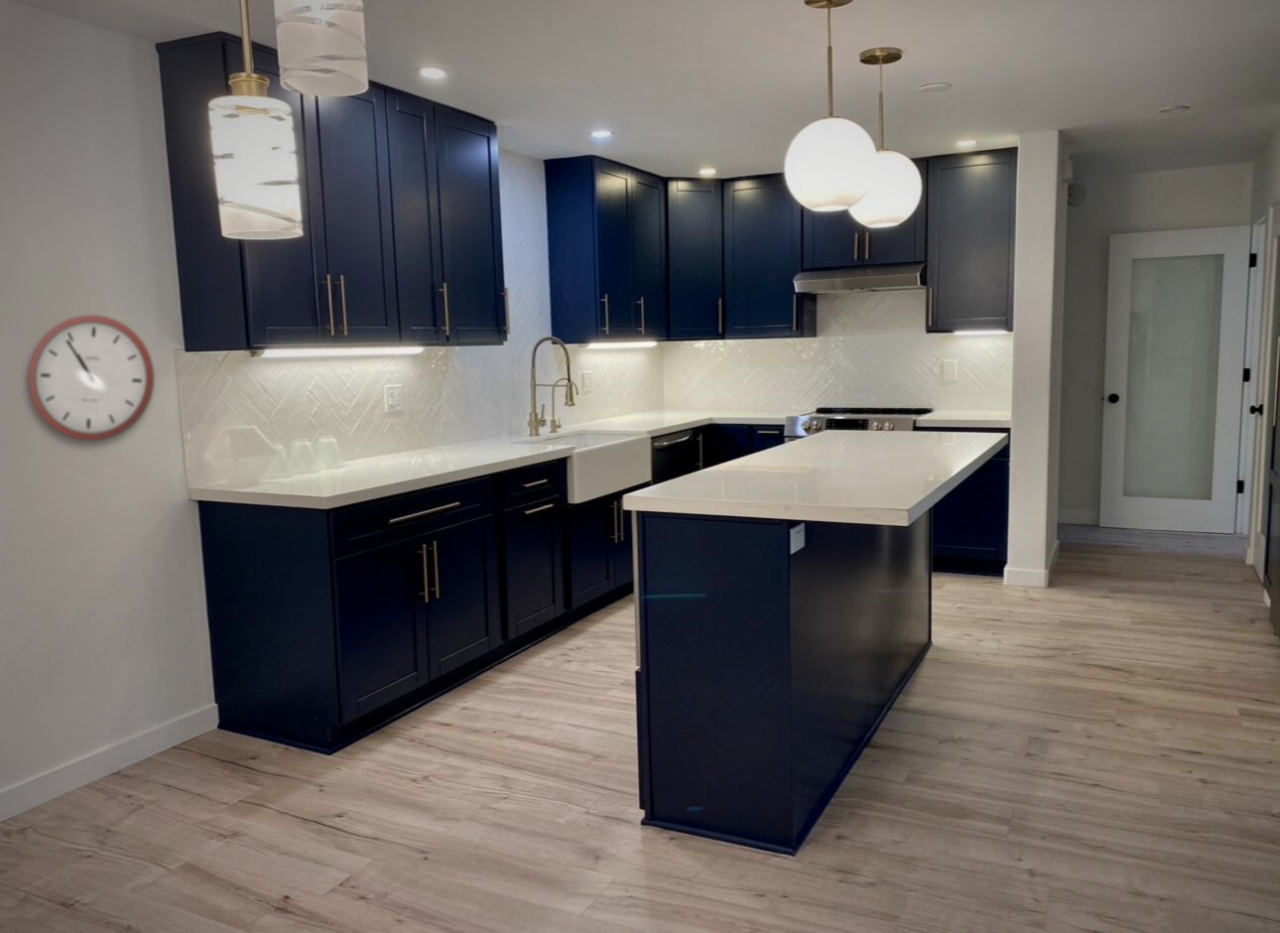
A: **10:54**
